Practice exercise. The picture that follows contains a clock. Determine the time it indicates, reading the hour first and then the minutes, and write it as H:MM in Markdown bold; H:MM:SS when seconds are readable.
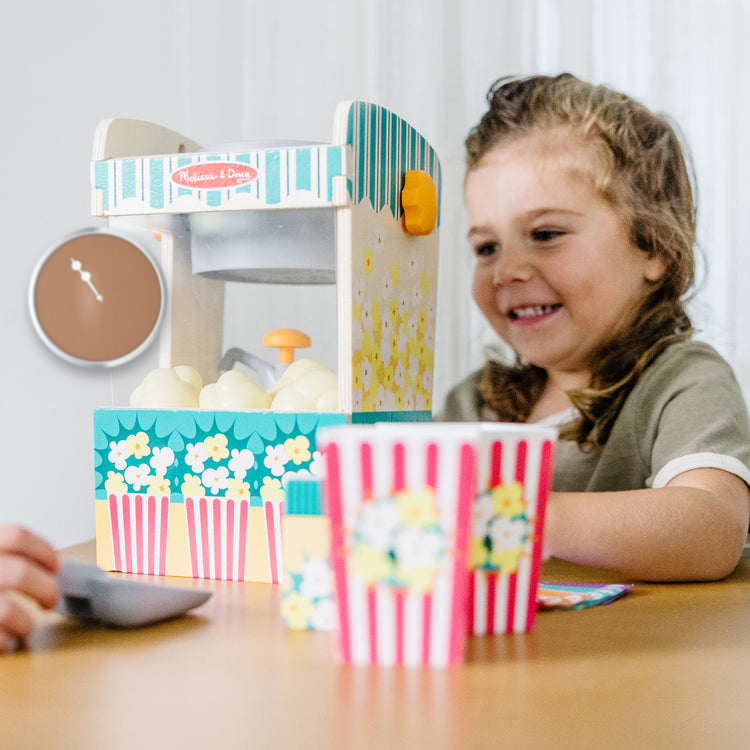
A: **10:54**
